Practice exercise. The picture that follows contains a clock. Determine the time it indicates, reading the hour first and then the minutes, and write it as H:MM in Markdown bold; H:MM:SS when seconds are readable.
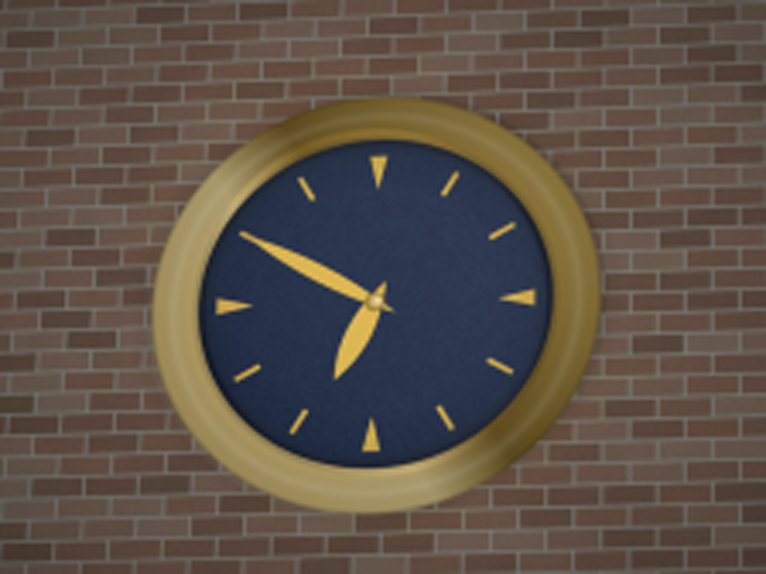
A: **6:50**
